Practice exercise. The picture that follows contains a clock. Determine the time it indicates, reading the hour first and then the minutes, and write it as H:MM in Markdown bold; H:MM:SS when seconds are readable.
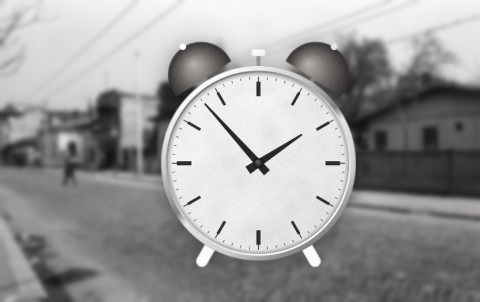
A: **1:53**
